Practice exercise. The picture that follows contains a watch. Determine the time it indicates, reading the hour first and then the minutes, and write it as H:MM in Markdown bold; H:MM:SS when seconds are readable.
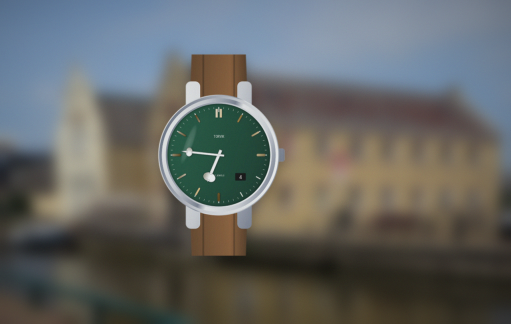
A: **6:46**
